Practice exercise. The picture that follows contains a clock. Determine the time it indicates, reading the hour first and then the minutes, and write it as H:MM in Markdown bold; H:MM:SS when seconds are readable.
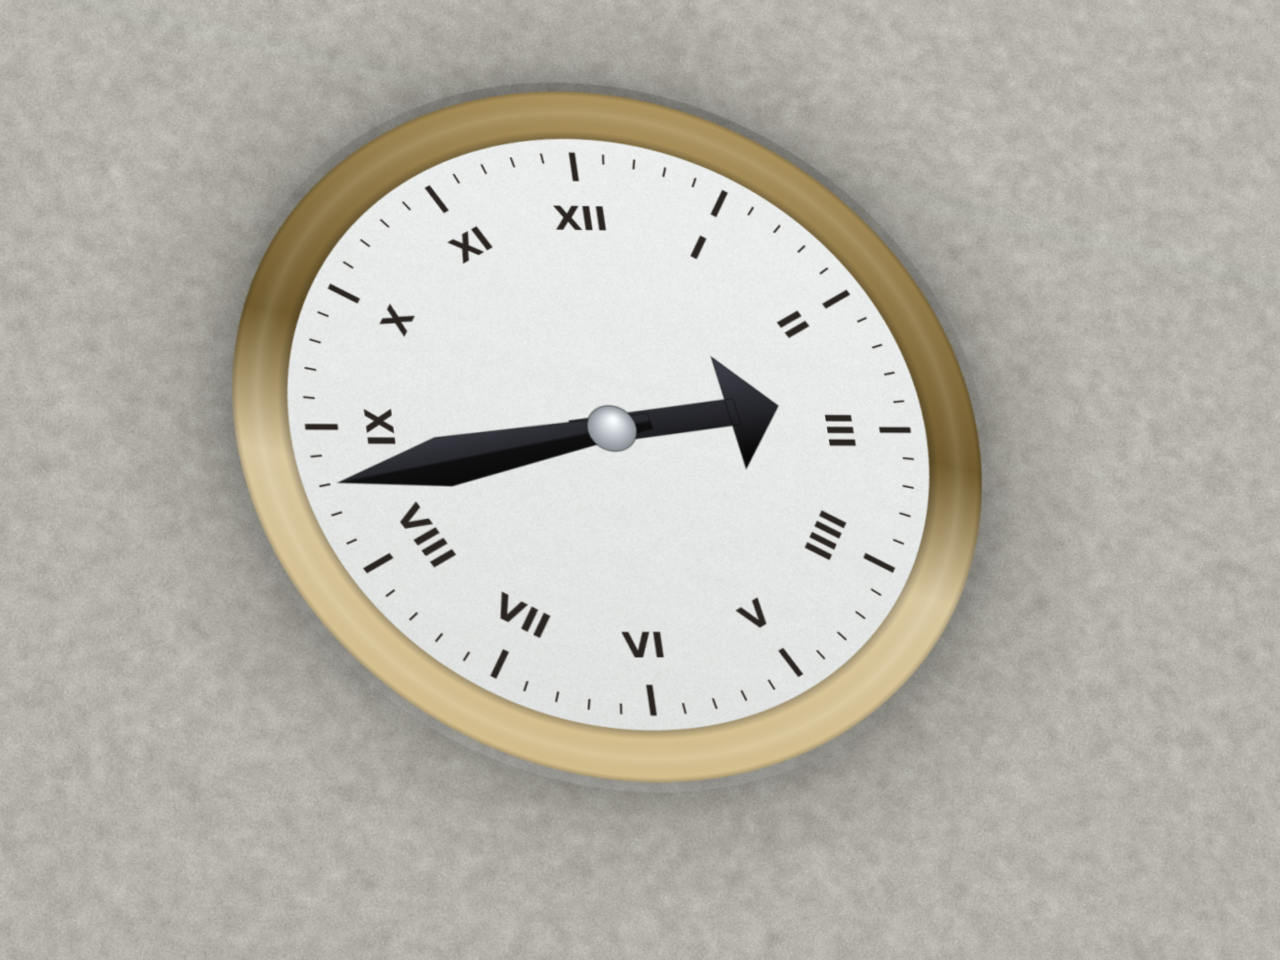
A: **2:43**
